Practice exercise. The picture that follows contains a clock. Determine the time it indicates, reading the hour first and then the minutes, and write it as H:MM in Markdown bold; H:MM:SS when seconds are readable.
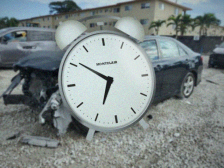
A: **6:51**
